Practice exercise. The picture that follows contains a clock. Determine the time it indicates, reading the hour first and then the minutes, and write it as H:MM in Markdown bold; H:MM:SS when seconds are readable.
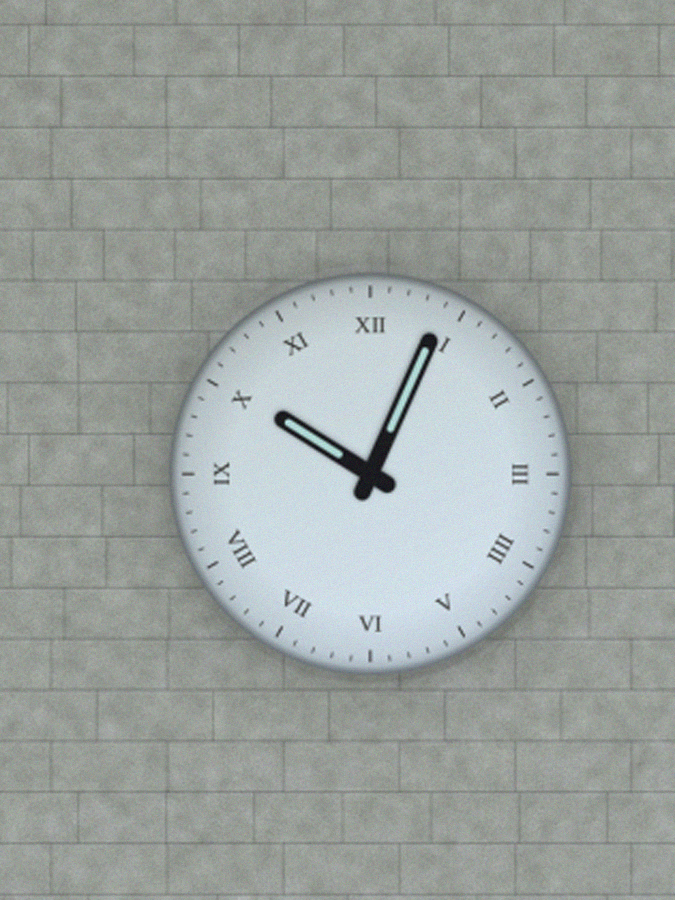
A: **10:04**
